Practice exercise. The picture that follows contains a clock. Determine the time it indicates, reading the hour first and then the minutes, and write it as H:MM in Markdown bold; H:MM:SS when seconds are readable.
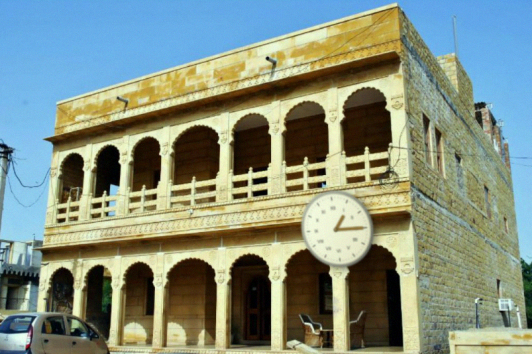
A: **1:15**
